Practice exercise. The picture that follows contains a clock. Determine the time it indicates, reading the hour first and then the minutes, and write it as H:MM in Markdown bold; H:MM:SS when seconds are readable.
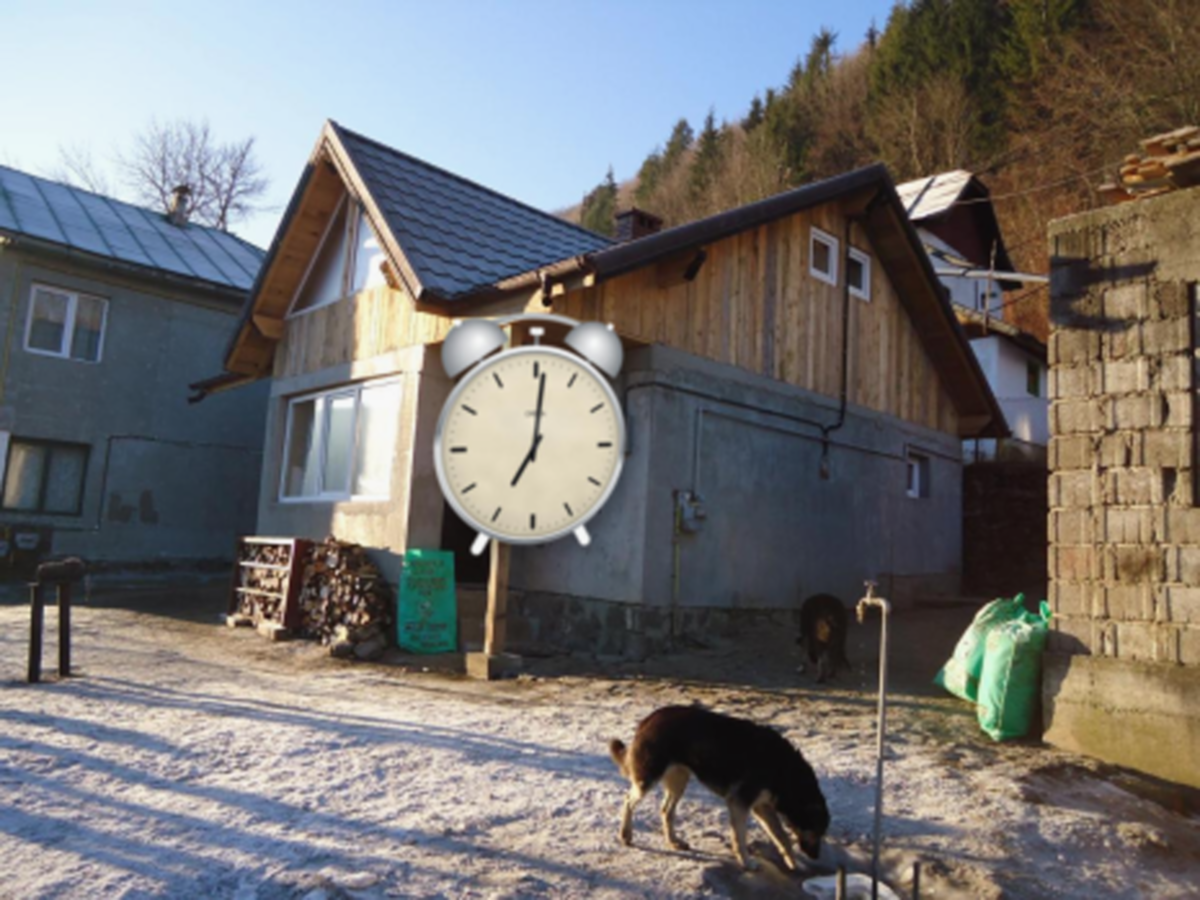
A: **7:01**
